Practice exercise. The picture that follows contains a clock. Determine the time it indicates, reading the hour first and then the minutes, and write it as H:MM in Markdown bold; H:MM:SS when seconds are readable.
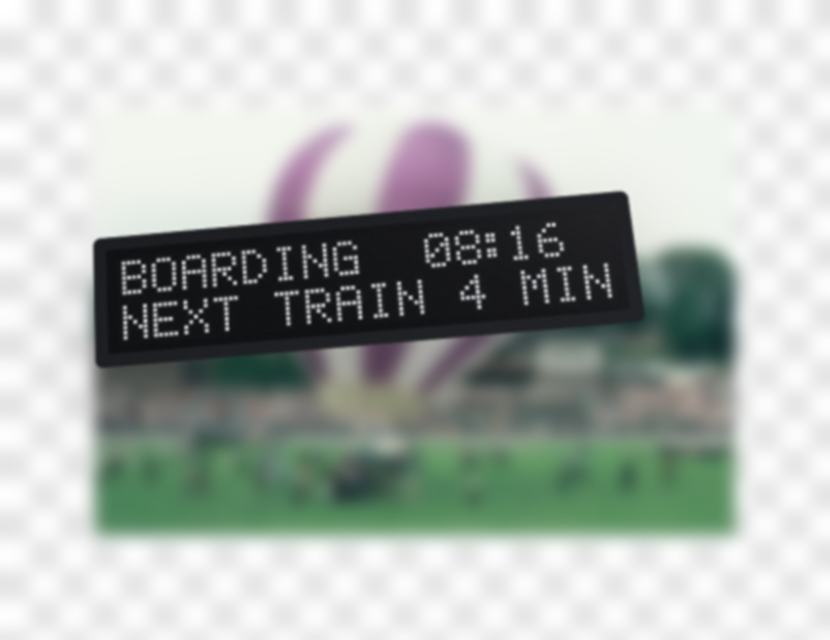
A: **8:16**
